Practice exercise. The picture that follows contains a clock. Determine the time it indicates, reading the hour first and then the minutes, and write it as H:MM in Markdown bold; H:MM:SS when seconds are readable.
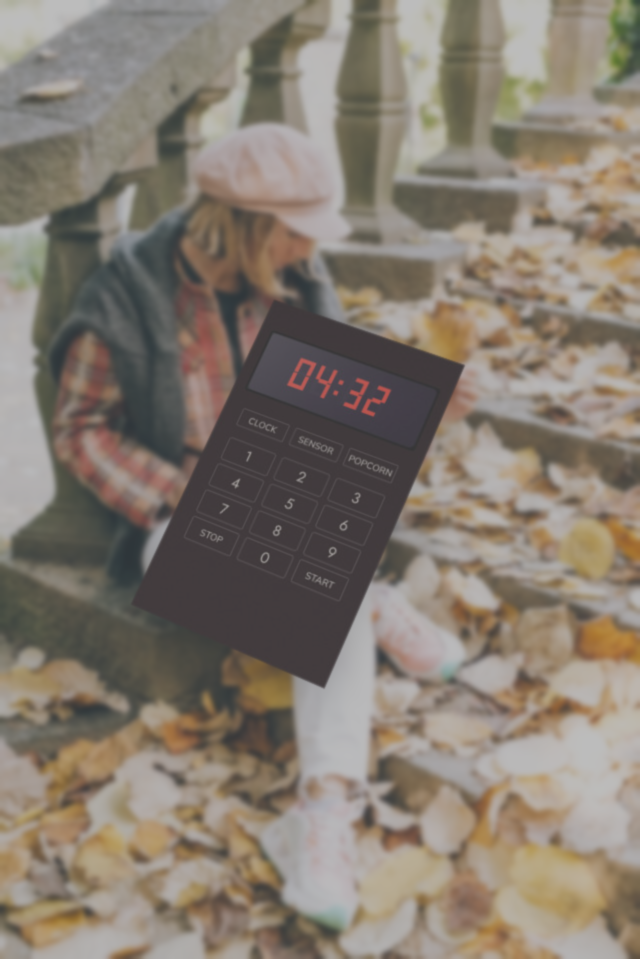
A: **4:32**
